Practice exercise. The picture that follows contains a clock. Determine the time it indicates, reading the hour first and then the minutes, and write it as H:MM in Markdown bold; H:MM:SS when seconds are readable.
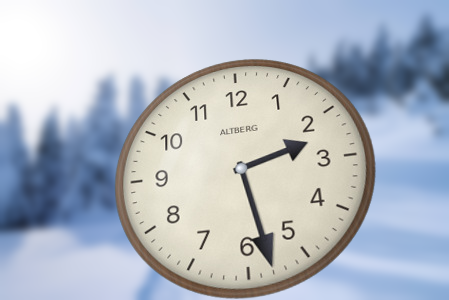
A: **2:28**
